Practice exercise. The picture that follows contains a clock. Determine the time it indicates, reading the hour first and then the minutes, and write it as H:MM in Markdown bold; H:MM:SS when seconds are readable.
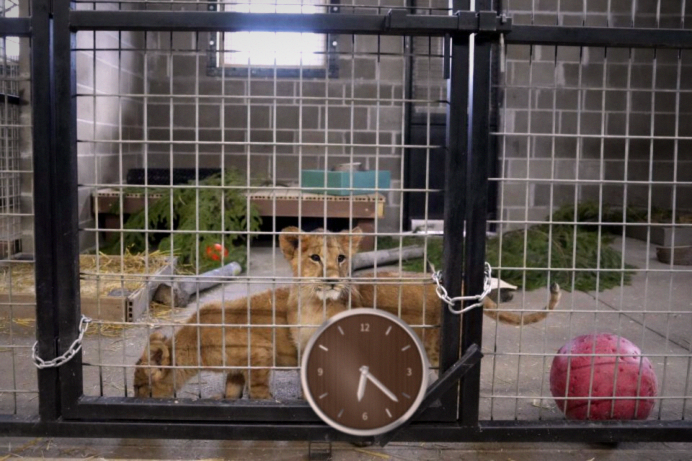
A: **6:22**
